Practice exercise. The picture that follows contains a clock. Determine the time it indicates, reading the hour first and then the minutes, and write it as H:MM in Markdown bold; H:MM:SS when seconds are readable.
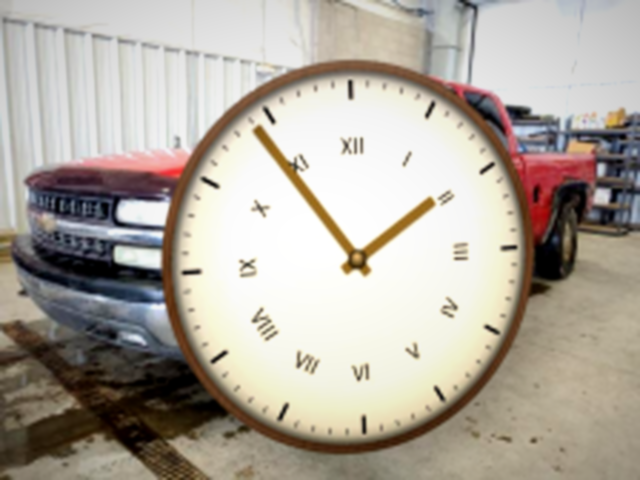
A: **1:54**
